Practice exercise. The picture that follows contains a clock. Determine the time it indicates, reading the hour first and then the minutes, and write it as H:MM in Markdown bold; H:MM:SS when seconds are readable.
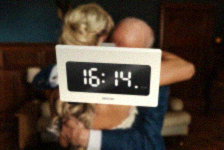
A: **16:14**
